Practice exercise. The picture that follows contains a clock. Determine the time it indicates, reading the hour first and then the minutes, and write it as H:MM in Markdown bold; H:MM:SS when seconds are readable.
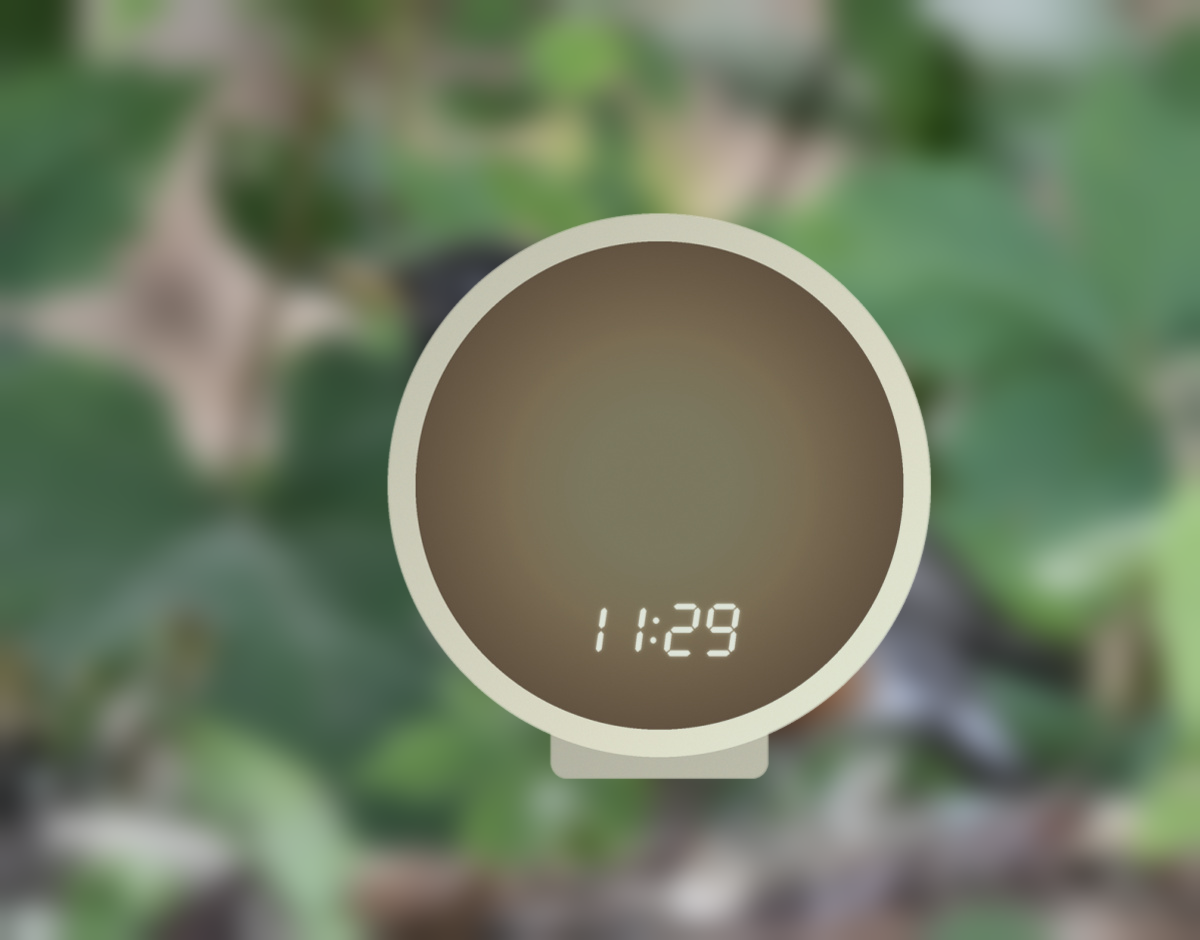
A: **11:29**
